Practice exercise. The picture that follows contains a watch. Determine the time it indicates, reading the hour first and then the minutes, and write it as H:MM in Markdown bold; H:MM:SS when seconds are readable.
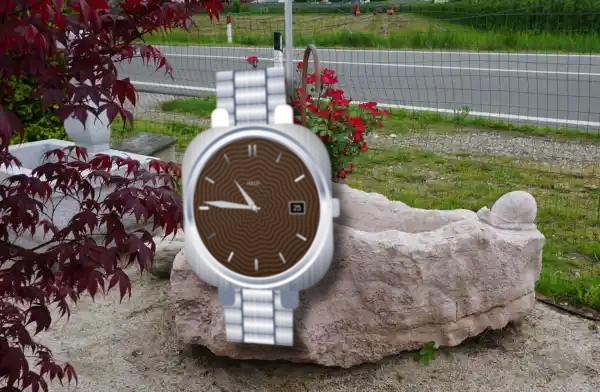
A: **10:46**
